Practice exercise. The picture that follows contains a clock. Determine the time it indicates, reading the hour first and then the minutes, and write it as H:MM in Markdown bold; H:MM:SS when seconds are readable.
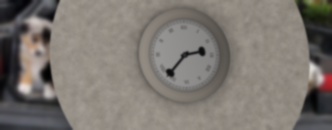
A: **2:37**
